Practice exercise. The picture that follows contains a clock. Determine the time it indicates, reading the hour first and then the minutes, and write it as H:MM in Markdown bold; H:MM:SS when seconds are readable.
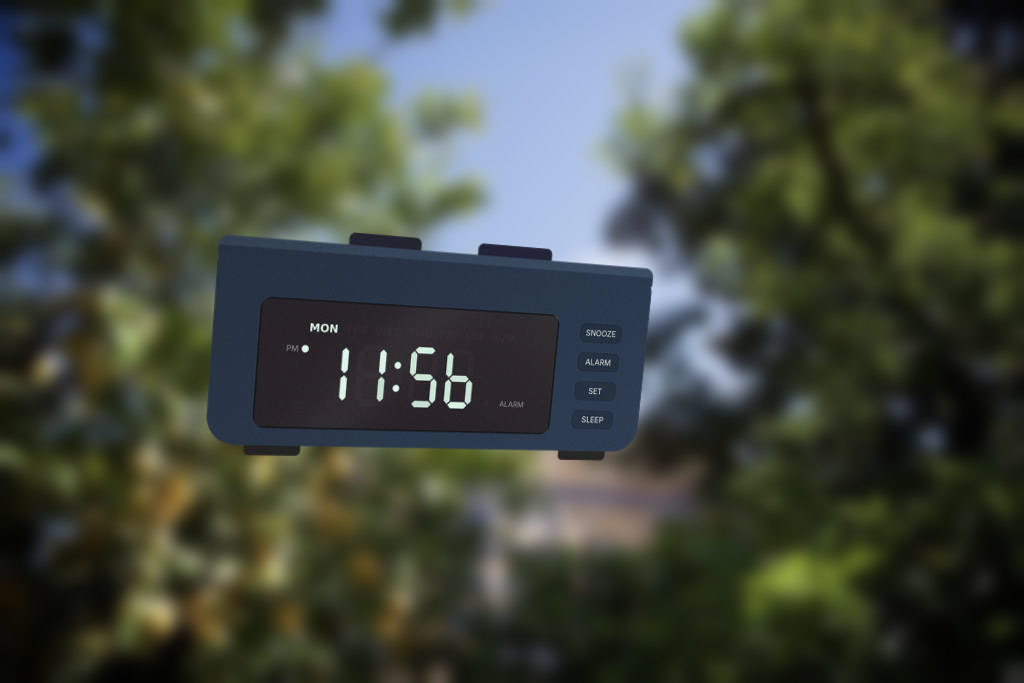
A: **11:56**
